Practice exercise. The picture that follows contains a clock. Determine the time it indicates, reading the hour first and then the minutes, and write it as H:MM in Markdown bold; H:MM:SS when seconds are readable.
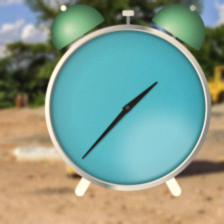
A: **1:37**
